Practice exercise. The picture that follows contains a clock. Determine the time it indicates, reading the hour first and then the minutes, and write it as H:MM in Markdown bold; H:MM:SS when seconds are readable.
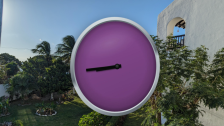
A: **8:44**
